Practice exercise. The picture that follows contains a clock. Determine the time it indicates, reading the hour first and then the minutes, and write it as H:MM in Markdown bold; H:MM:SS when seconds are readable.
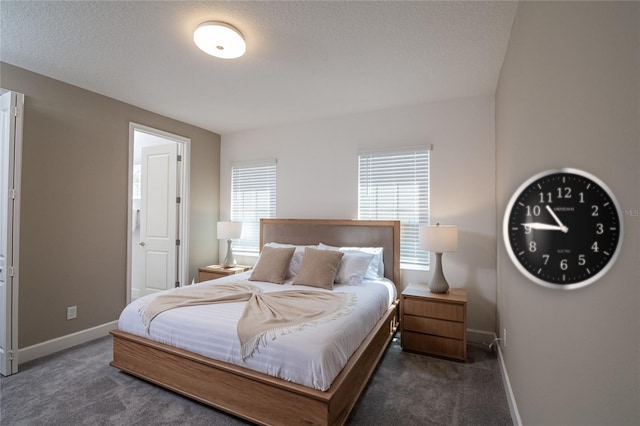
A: **10:46**
